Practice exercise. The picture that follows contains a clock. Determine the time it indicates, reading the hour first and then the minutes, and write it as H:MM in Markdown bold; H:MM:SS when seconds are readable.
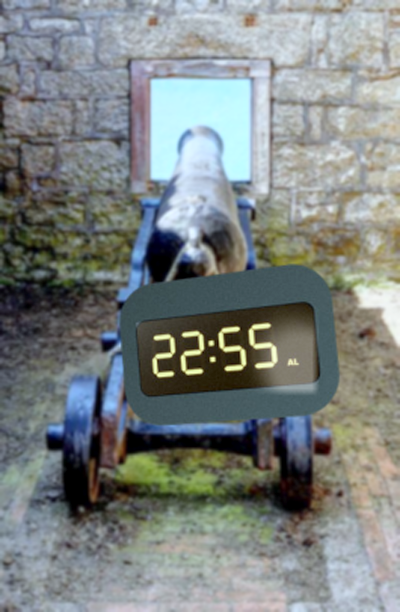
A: **22:55**
